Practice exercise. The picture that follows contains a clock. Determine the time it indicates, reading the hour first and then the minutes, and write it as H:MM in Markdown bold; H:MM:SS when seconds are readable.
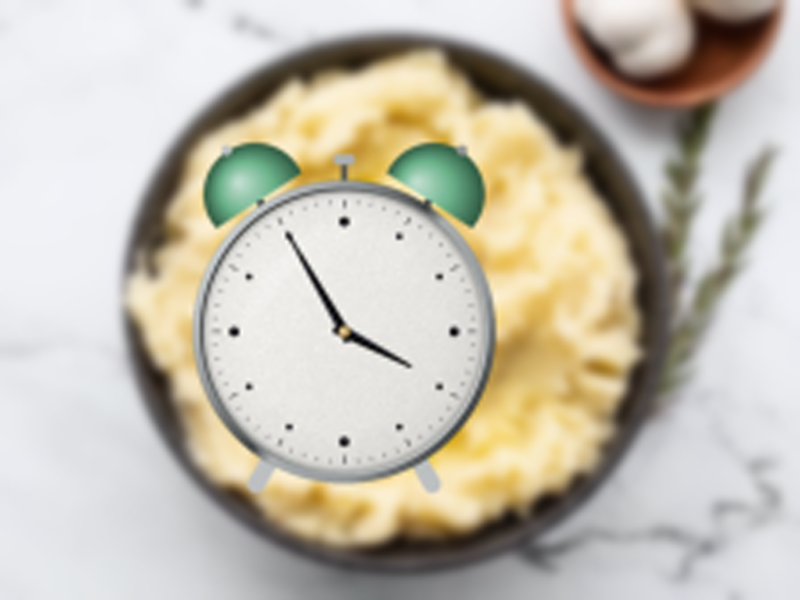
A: **3:55**
